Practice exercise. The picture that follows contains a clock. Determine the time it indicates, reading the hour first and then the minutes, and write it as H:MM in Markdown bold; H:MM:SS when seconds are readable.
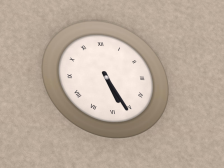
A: **5:26**
